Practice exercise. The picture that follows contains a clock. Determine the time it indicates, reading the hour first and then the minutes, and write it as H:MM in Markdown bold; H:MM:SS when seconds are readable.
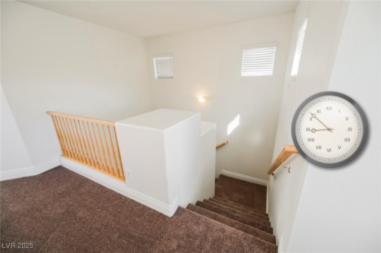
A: **8:52**
